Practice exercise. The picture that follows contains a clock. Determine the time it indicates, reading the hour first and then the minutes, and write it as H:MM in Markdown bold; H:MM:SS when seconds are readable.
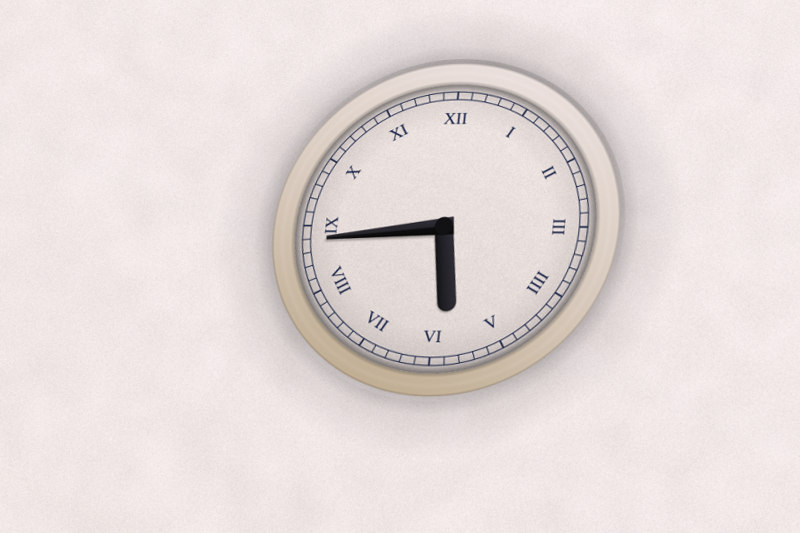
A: **5:44**
